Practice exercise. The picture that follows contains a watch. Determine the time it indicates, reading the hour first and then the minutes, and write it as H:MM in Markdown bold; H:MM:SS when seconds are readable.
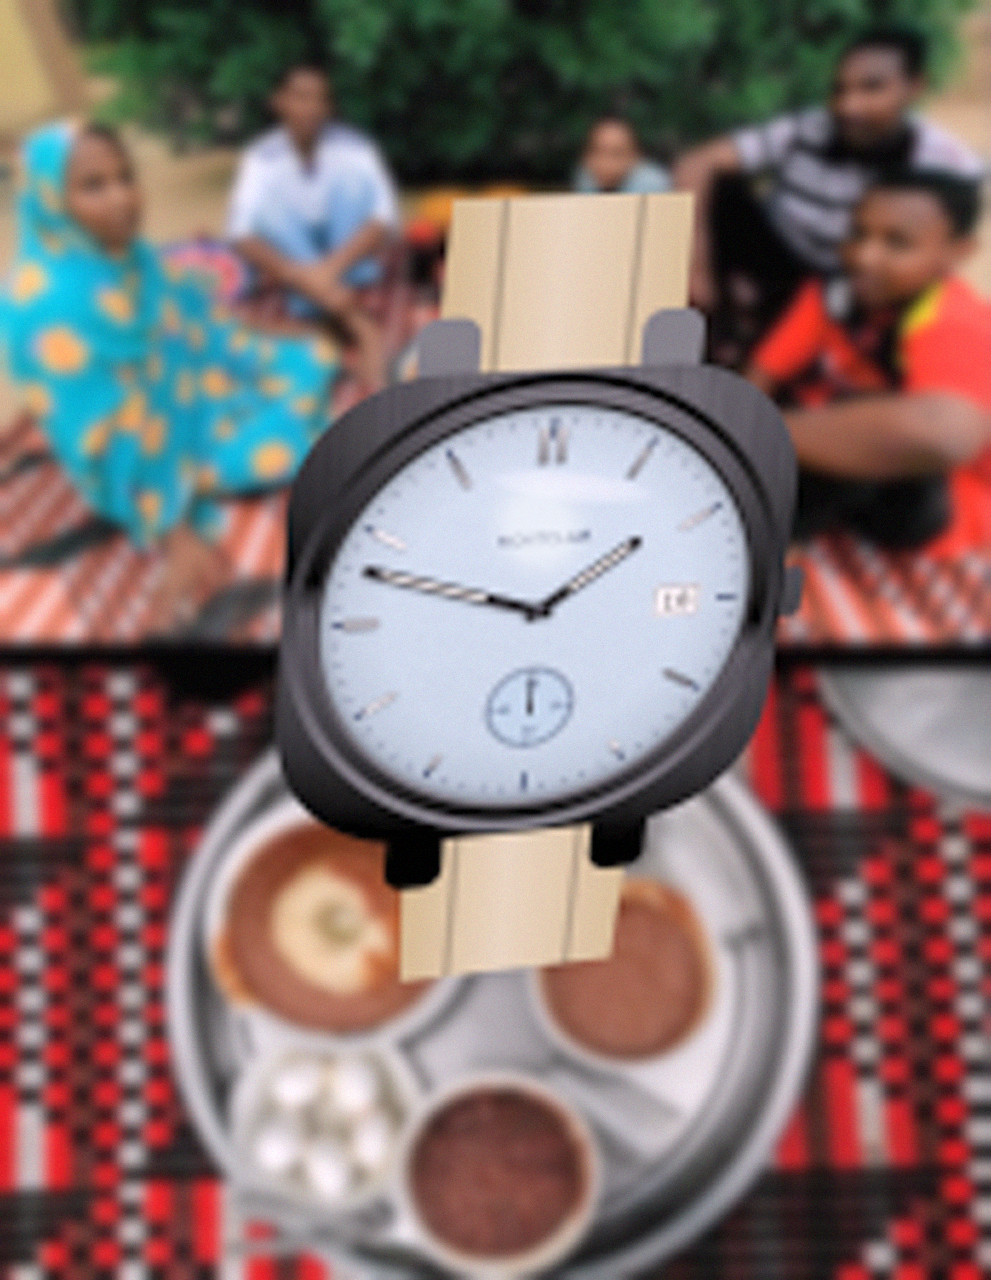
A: **1:48**
